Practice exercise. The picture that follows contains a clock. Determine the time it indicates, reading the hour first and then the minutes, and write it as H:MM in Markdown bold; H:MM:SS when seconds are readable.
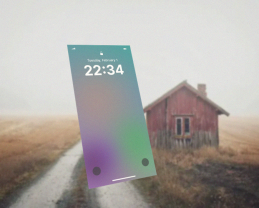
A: **22:34**
